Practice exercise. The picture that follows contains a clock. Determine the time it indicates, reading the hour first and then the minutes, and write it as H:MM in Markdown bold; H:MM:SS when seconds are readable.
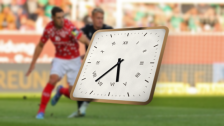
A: **5:37**
